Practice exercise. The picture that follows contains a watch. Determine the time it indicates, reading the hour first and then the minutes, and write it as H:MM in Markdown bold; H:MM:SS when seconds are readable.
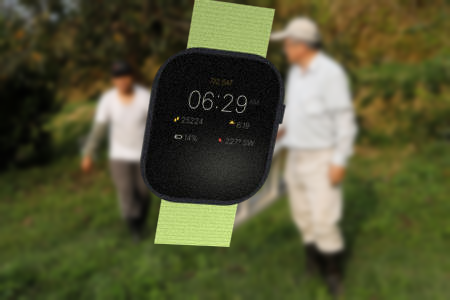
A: **6:29**
